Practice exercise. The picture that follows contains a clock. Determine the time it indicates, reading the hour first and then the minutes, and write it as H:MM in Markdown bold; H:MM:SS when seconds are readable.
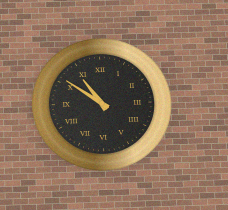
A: **10:51**
